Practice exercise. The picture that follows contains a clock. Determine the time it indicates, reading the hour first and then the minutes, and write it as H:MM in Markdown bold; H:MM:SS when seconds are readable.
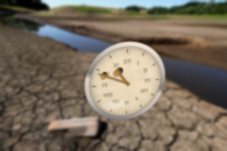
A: **10:49**
